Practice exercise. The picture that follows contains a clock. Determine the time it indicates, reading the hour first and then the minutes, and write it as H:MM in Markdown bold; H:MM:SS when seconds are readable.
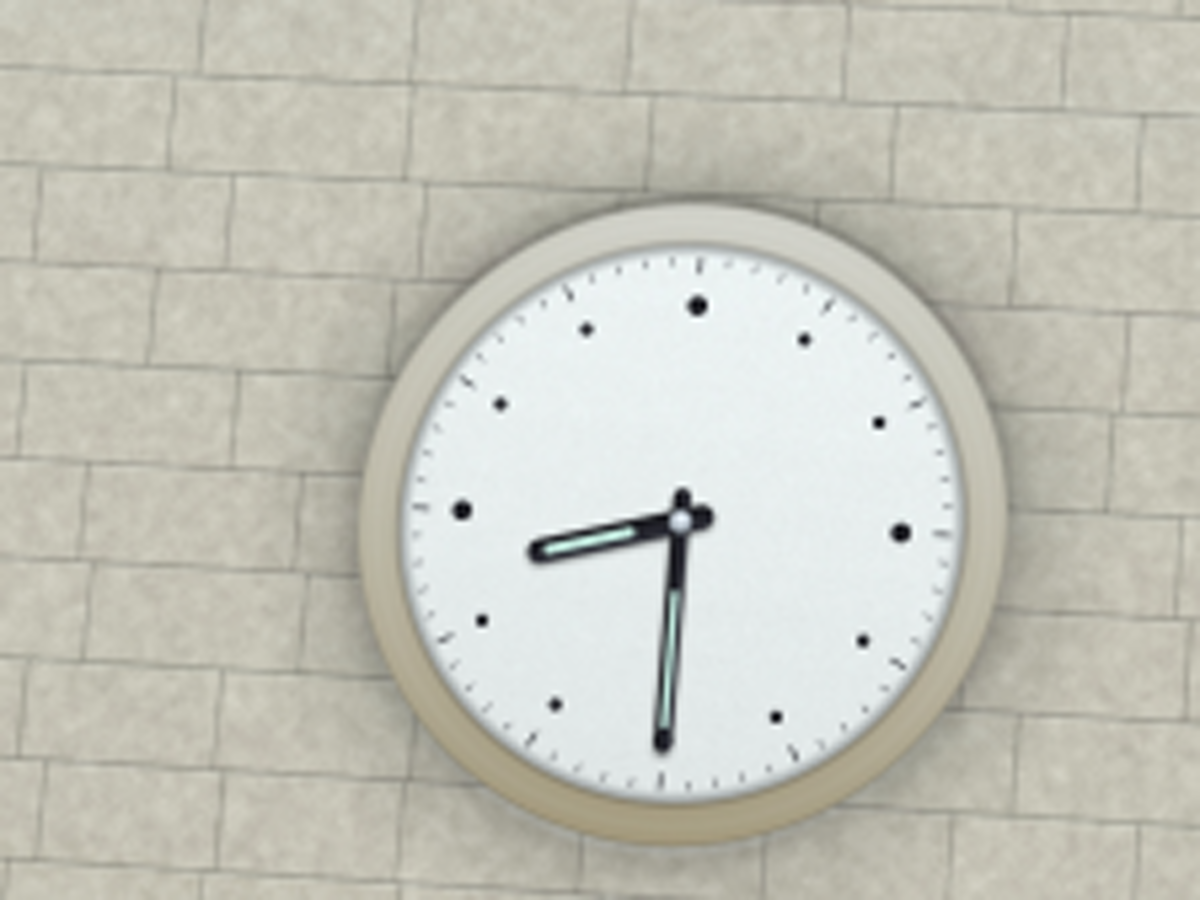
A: **8:30**
